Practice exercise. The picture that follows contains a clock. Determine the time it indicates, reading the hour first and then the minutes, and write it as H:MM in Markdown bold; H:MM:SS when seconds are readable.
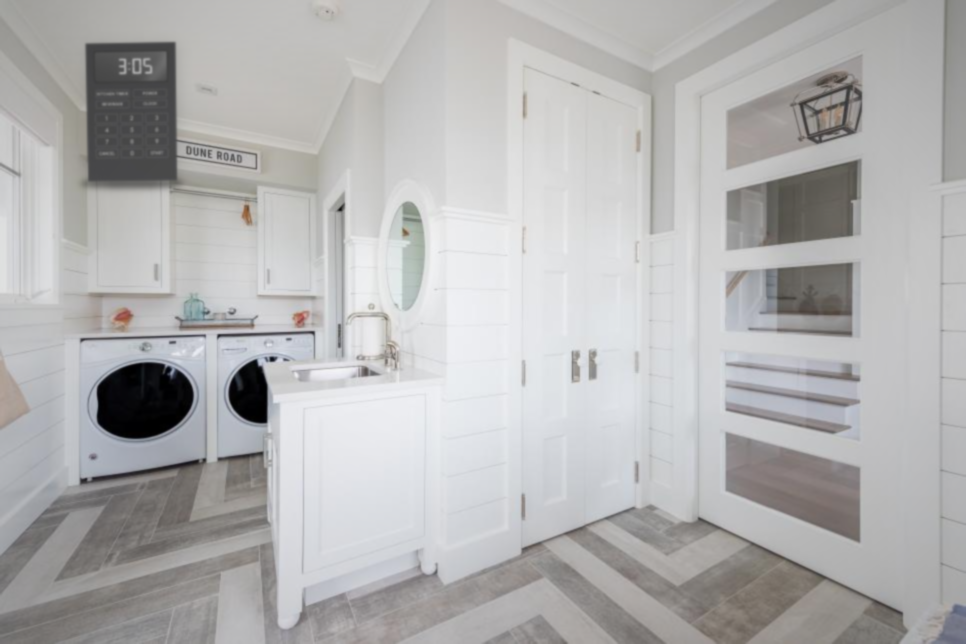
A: **3:05**
